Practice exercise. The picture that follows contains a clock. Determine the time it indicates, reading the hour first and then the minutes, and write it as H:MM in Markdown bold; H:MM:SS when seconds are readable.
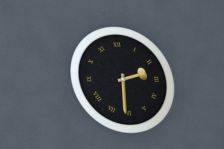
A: **2:31**
